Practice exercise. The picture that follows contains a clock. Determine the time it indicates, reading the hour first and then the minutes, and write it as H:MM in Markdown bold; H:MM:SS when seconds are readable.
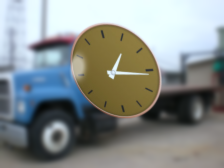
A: **1:16**
